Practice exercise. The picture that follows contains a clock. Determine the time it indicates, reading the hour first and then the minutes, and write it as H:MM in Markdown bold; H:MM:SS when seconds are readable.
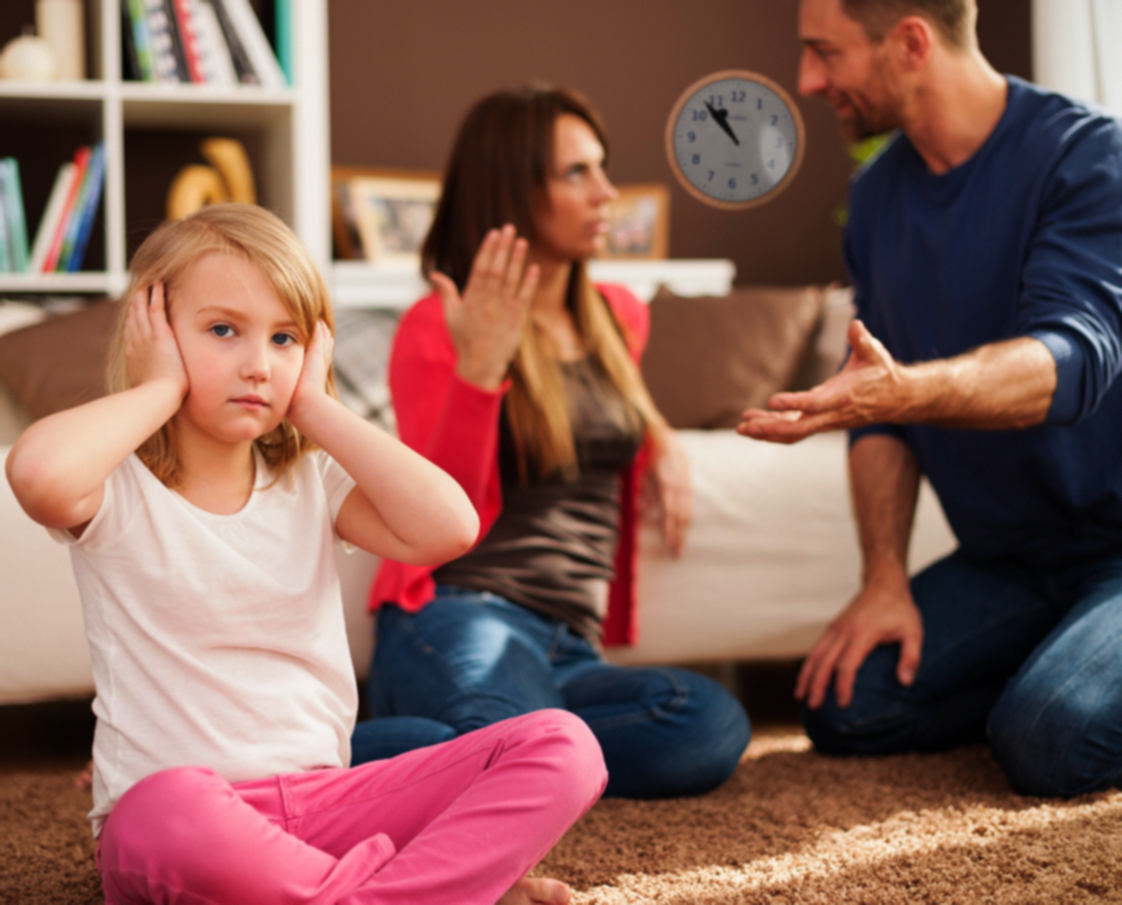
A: **10:53**
